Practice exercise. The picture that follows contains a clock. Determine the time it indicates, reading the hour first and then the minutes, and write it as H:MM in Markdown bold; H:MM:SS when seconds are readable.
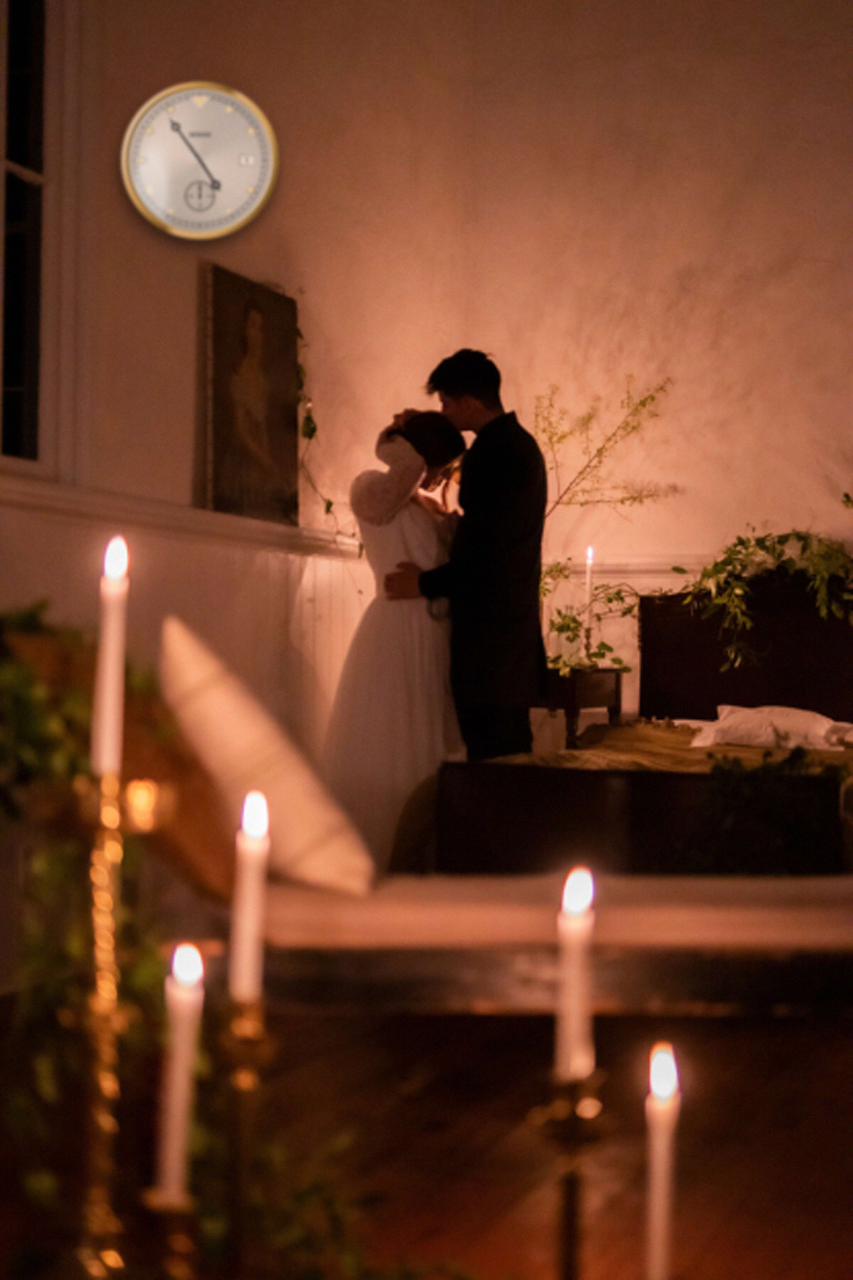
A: **4:54**
